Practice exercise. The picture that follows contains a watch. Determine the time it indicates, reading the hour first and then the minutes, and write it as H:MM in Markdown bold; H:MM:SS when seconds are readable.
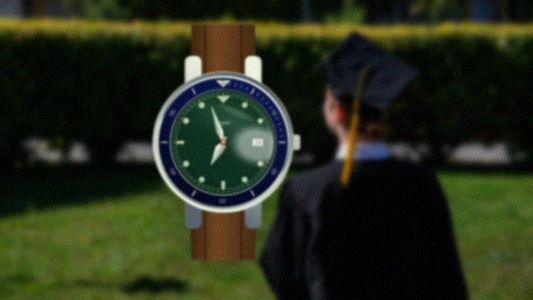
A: **6:57**
